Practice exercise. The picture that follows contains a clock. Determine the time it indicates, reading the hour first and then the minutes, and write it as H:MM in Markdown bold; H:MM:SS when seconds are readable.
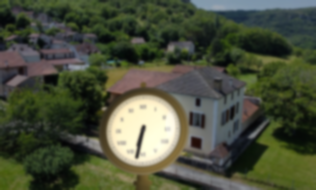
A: **6:32**
